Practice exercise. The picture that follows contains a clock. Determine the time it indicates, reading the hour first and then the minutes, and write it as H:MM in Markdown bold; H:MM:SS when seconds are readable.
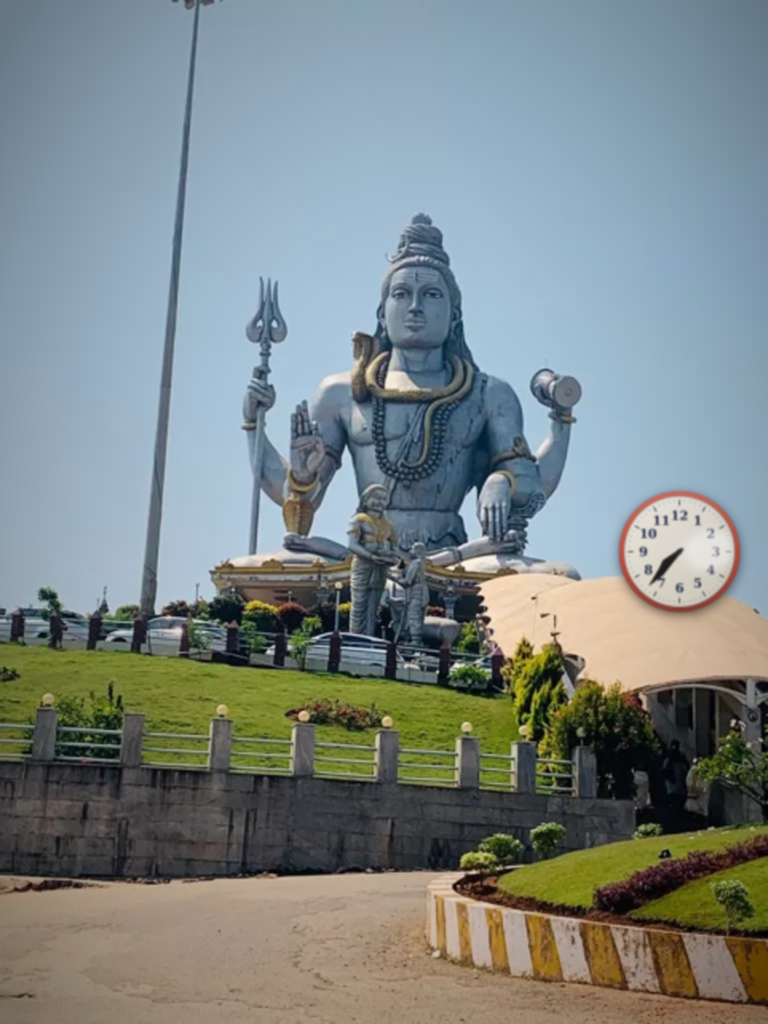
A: **7:37**
